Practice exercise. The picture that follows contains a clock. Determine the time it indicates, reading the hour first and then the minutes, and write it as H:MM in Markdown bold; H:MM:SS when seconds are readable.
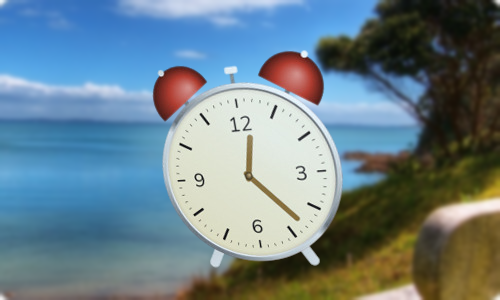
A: **12:23**
